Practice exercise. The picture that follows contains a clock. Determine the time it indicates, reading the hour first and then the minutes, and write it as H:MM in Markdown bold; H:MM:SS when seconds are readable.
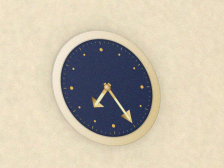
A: **7:25**
